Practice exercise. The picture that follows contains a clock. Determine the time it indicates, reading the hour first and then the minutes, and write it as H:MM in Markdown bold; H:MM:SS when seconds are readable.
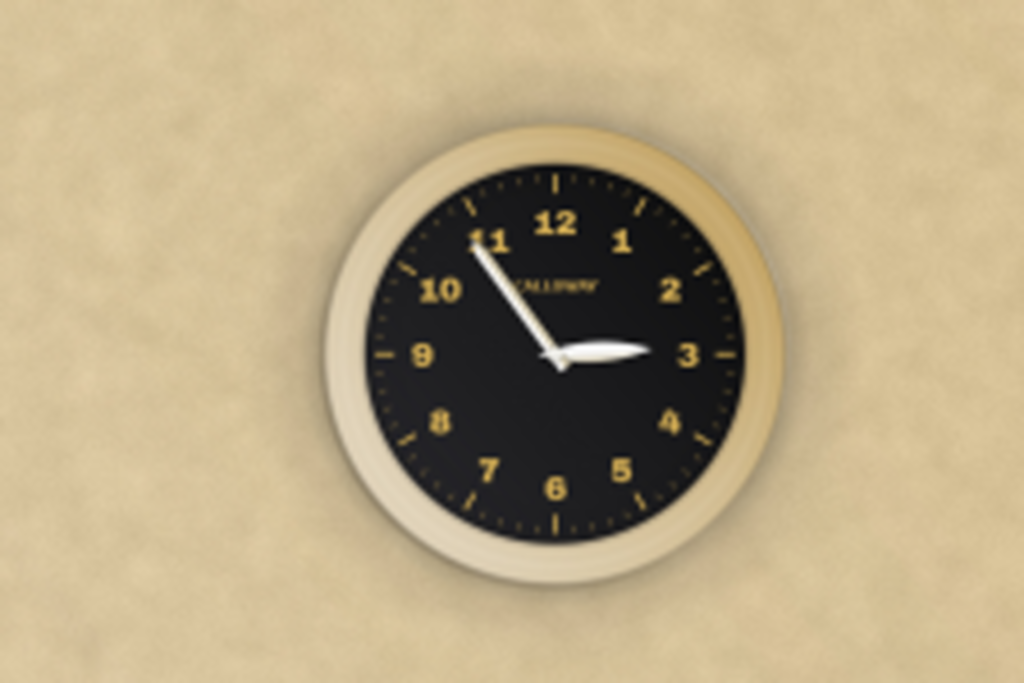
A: **2:54**
